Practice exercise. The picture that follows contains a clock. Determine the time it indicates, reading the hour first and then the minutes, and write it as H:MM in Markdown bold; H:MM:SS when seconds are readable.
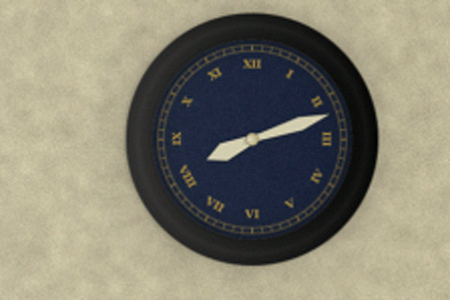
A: **8:12**
